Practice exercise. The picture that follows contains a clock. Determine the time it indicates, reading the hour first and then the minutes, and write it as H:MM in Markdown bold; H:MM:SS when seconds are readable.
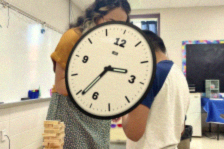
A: **2:34**
